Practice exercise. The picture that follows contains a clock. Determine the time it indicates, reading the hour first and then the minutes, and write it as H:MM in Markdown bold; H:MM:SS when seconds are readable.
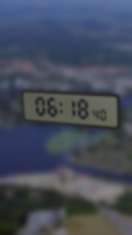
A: **6:18**
